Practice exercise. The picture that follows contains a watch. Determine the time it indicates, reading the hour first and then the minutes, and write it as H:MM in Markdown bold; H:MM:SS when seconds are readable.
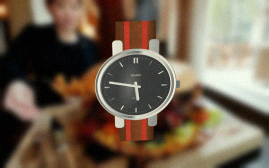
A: **5:47**
